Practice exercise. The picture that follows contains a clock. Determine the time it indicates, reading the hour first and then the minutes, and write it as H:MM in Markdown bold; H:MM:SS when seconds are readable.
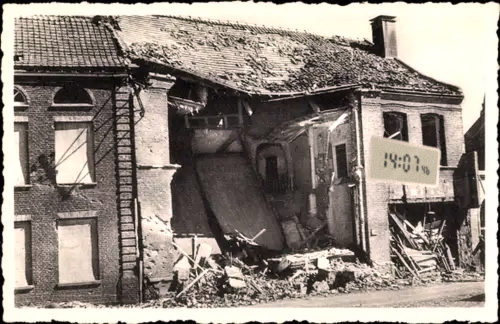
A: **14:07**
